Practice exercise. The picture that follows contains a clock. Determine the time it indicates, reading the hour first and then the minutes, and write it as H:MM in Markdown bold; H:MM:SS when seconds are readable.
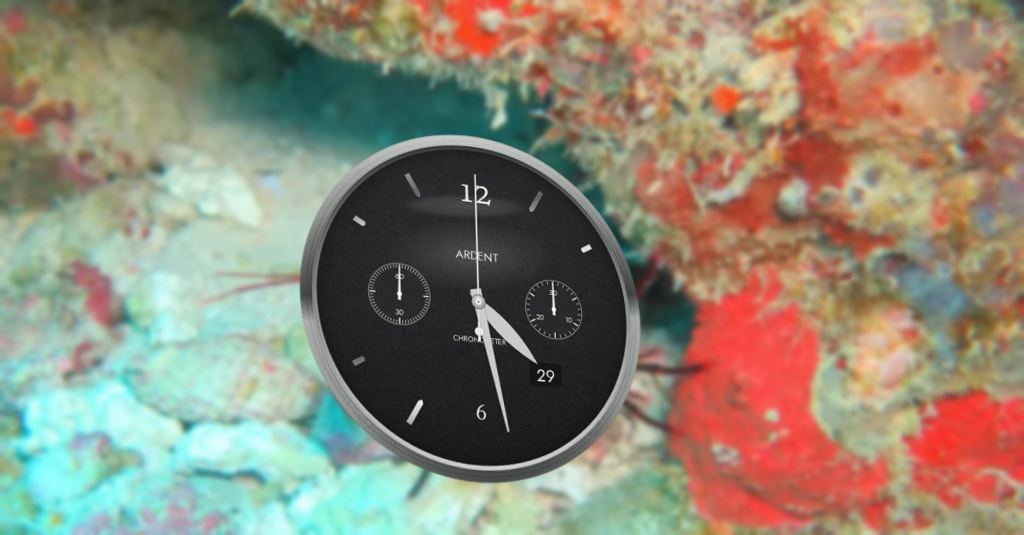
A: **4:28**
